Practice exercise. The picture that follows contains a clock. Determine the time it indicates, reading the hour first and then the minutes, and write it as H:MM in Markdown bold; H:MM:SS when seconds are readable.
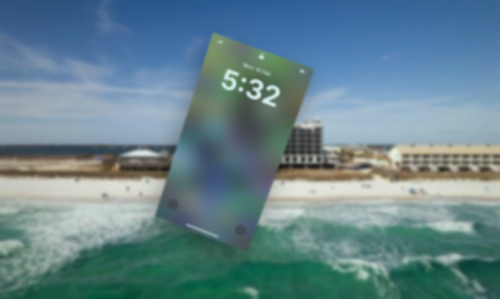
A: **5:32**
